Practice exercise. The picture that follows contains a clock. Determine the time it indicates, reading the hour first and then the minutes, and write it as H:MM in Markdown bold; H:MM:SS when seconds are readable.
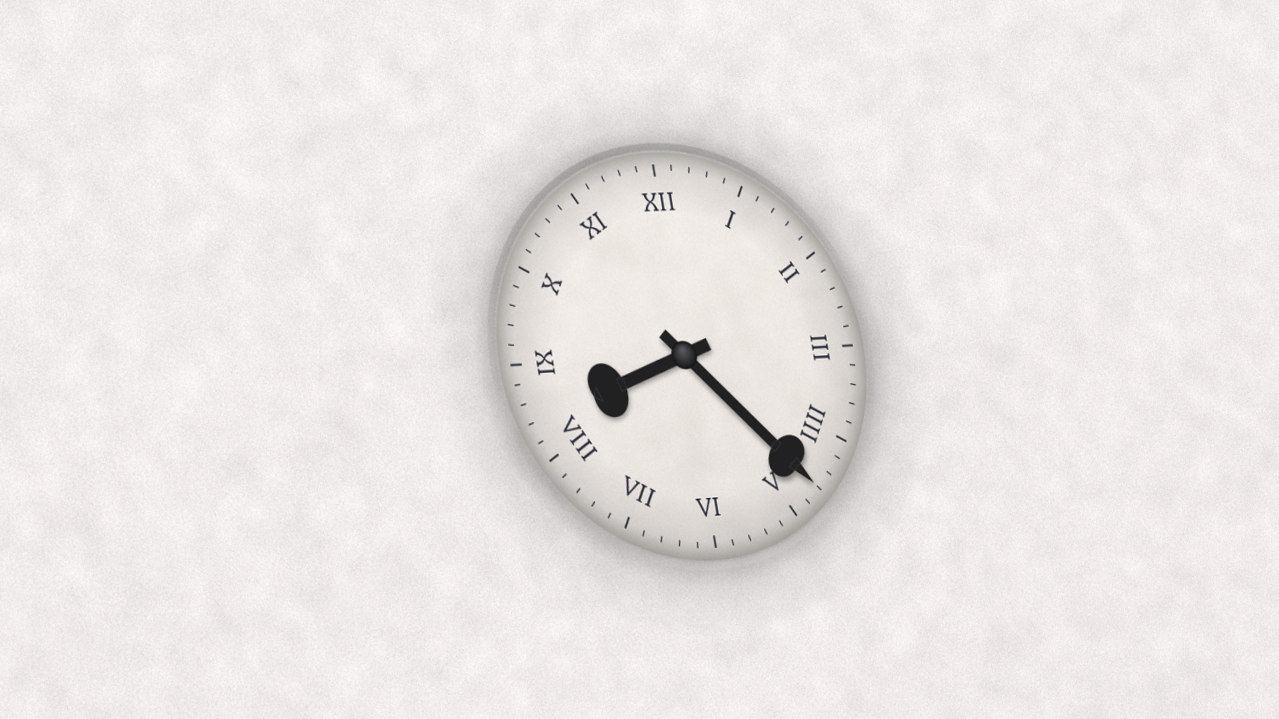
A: **8:23**
